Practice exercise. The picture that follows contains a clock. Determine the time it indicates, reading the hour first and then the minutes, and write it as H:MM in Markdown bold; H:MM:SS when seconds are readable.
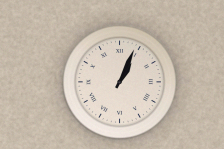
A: **1:04**
